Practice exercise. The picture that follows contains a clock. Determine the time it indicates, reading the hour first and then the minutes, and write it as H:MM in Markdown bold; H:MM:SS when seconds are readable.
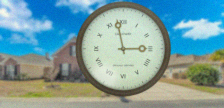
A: **2:58**
